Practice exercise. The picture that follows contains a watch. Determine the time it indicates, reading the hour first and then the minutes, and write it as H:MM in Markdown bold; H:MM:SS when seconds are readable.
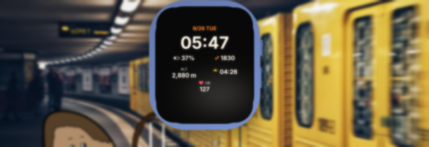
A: **5:47**
